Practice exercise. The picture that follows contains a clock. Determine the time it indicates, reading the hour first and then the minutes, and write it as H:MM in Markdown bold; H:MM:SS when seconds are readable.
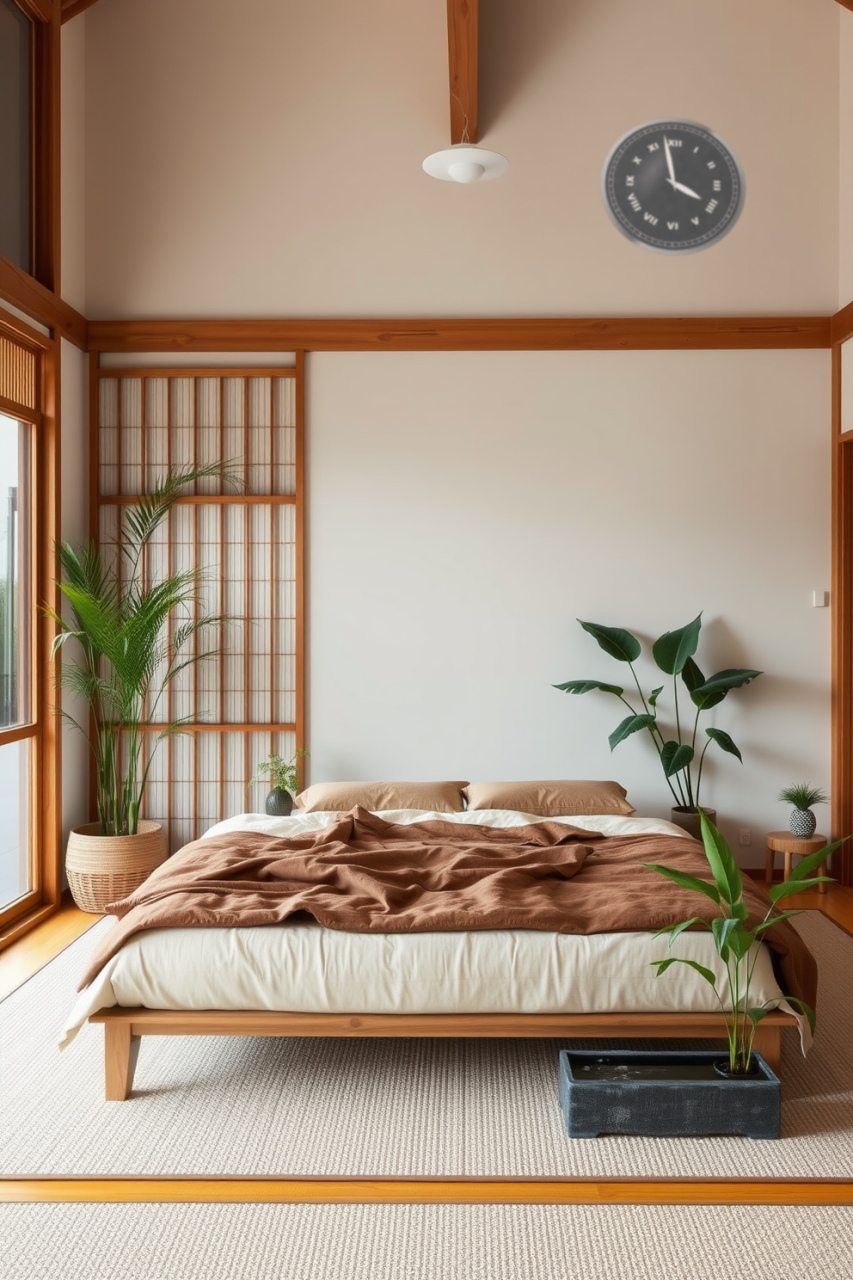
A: **3:58**
